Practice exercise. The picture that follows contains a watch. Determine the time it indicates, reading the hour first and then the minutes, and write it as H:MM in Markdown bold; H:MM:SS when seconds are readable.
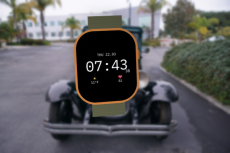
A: **7:43**
